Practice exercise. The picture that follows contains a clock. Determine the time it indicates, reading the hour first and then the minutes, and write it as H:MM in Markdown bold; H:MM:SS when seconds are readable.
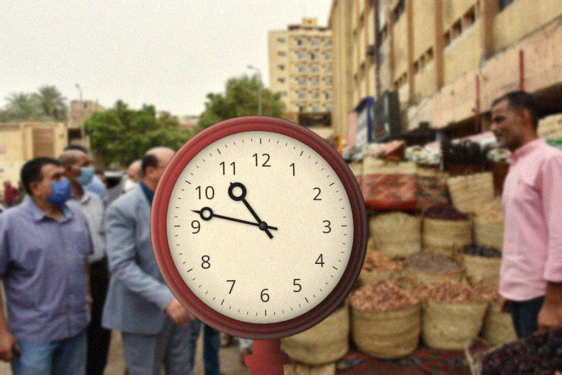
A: **10:47**
